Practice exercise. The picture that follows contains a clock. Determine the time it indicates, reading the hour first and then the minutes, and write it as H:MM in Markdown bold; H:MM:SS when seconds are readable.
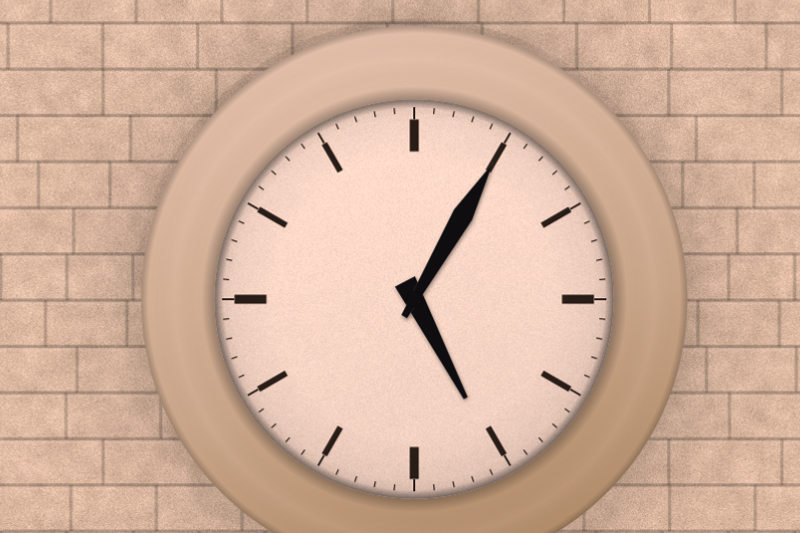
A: **5:05**
